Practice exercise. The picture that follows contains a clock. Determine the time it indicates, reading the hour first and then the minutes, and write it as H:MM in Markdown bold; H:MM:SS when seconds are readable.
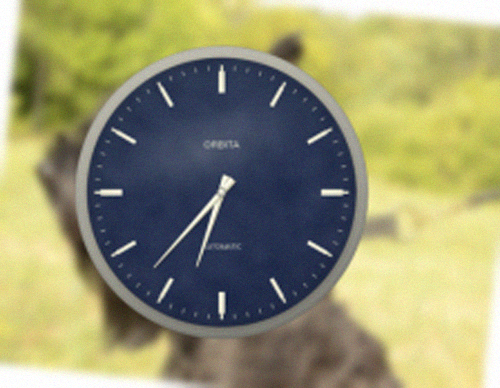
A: **6:37**
